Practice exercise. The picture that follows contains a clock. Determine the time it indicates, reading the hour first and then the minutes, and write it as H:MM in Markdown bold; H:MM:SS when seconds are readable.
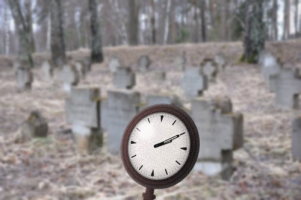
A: **2:10**
